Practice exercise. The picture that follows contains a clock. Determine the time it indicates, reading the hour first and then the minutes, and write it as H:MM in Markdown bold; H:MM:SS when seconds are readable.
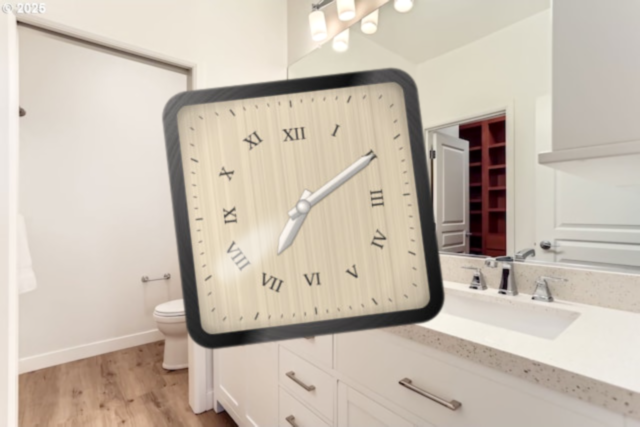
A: **7:10**
